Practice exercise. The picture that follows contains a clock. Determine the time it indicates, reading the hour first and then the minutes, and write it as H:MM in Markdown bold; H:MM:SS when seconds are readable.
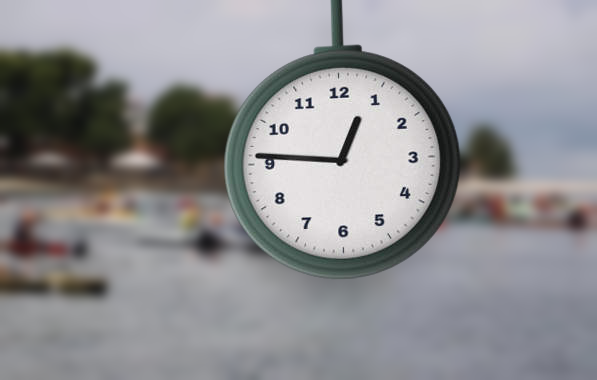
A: **12:46**
